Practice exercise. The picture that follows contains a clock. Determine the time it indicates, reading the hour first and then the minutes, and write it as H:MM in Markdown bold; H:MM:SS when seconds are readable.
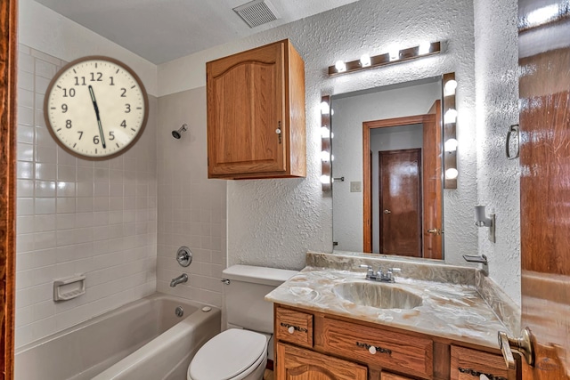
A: **11:28**
